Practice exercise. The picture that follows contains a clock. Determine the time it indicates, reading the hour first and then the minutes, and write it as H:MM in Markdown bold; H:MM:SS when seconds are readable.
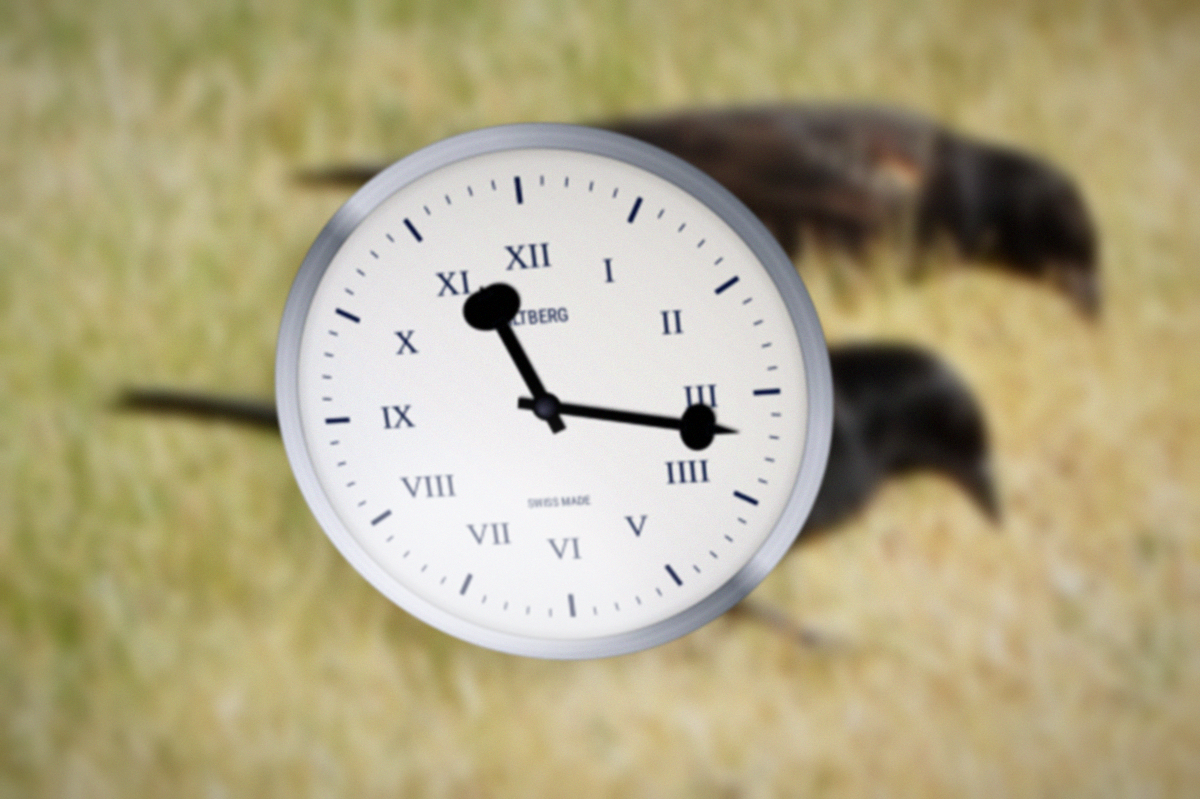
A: **11:17**
